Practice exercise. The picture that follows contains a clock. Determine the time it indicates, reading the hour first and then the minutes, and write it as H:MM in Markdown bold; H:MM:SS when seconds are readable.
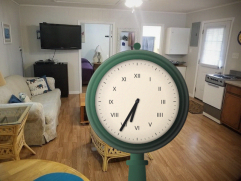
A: **6:35**
